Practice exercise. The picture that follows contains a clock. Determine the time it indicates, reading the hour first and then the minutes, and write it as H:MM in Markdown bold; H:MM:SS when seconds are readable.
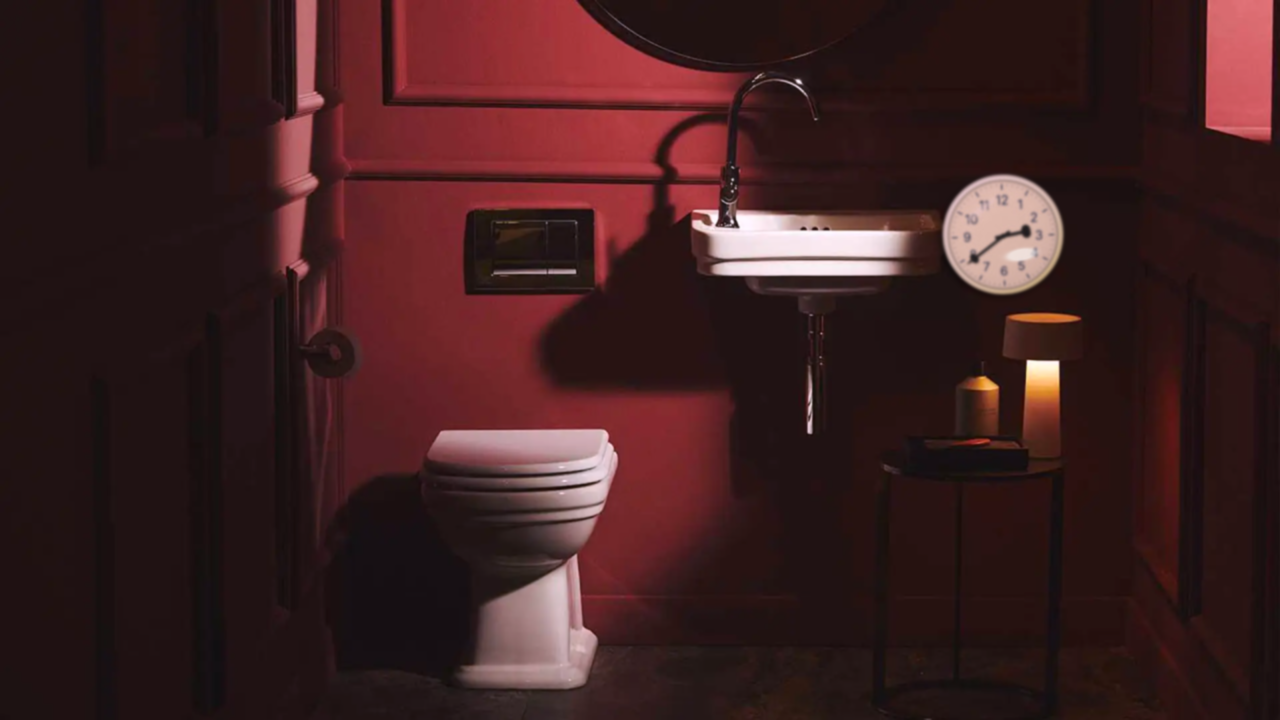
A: **2:39**
